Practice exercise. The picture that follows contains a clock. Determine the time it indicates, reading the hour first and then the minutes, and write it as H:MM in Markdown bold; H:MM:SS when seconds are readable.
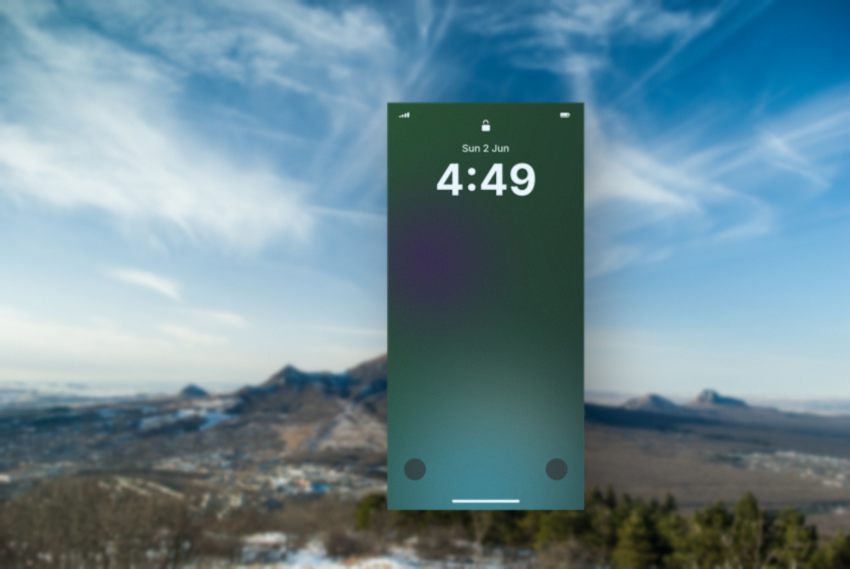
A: **4:49**
